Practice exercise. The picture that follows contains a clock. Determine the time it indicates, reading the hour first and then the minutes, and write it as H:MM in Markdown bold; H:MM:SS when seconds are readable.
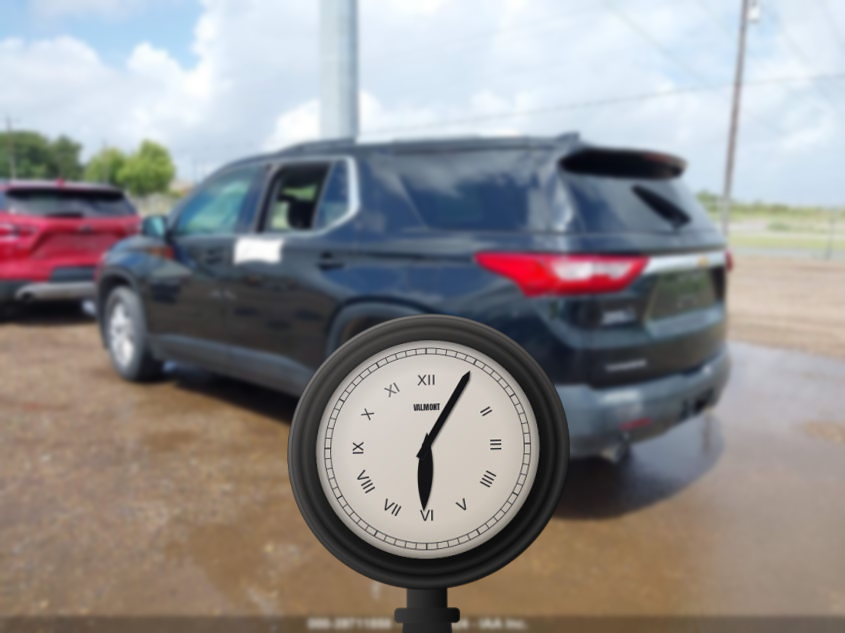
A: **6:05**
